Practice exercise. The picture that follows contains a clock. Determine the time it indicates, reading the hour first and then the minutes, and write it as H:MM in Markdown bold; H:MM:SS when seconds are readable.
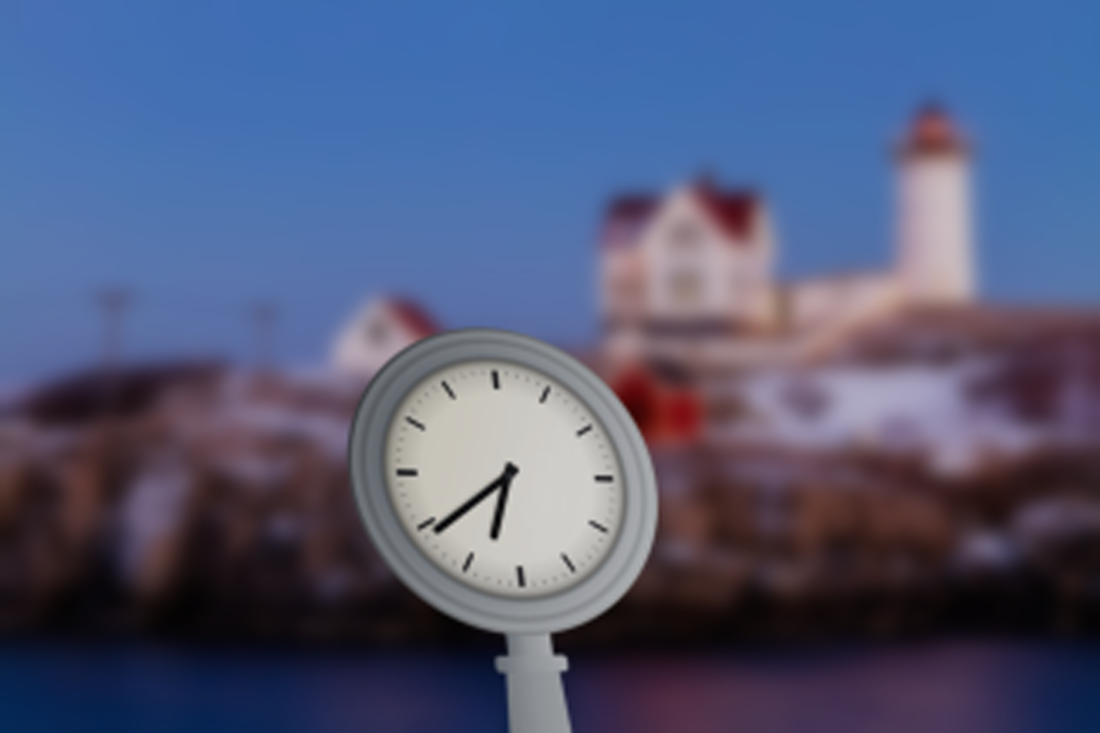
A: **6:39**
